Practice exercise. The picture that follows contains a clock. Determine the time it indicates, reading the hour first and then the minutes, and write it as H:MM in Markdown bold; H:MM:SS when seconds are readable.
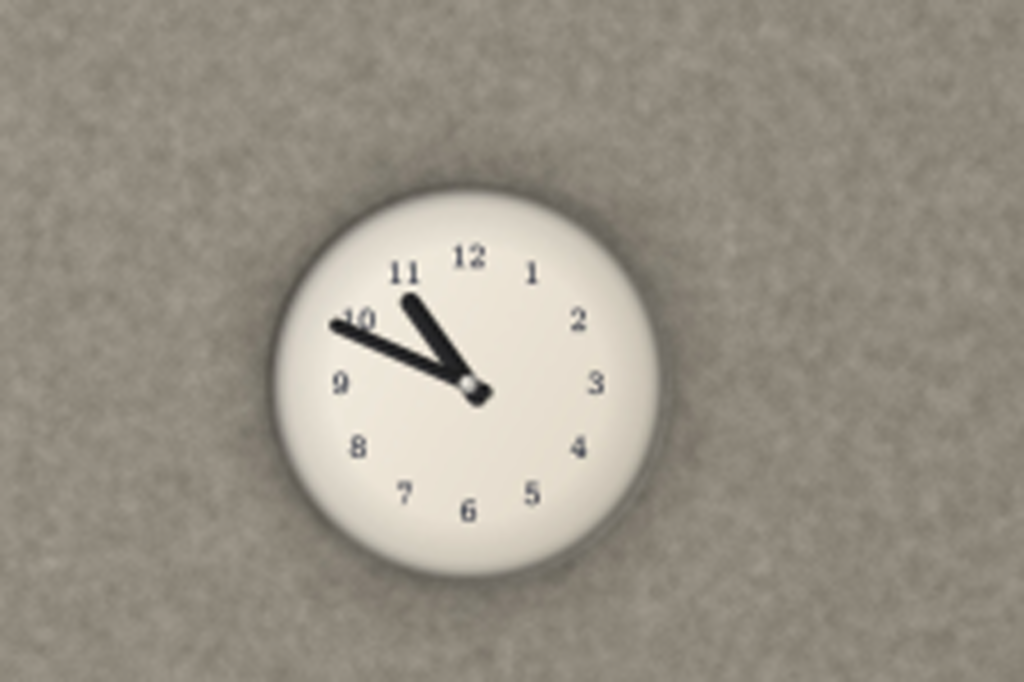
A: **10:49**
